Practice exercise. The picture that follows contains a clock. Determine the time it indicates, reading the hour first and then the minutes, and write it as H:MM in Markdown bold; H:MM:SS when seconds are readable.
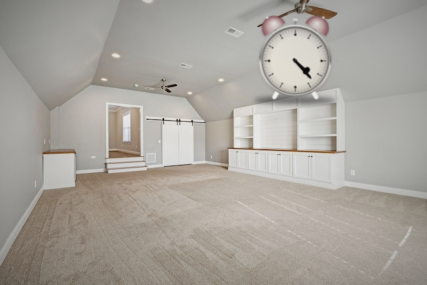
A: **4:23**
